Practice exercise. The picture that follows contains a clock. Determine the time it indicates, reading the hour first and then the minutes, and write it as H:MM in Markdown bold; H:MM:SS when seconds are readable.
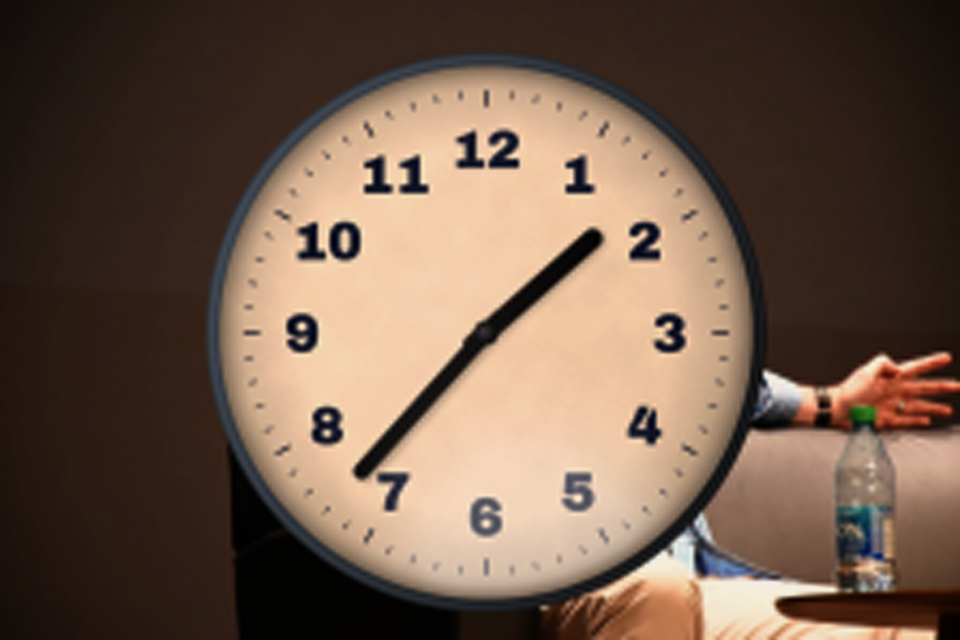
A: **1:37**
